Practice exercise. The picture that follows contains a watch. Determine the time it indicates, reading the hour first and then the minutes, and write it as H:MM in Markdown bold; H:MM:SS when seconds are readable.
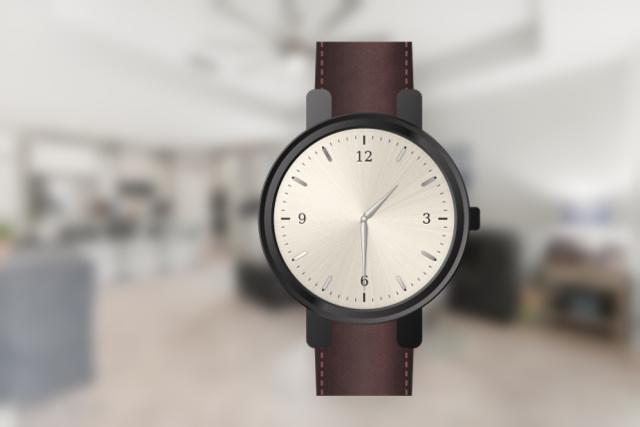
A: **1:30**
